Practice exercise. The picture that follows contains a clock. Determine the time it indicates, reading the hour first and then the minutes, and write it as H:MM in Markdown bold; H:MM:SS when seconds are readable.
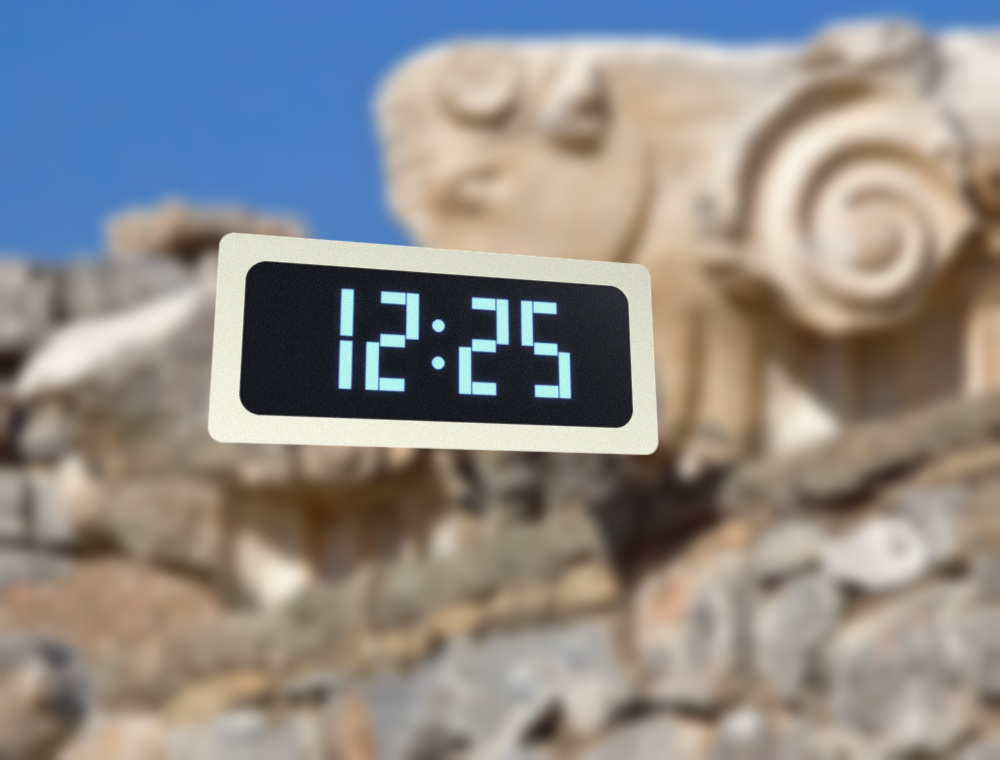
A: **12:25**
